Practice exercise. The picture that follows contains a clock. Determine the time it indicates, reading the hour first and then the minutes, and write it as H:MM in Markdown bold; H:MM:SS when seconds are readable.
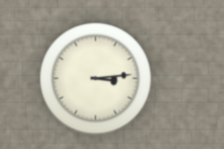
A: **3:14**
